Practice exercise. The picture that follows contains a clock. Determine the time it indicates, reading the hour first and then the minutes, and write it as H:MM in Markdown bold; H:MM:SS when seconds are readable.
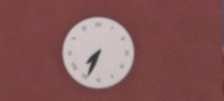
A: **7:34**
